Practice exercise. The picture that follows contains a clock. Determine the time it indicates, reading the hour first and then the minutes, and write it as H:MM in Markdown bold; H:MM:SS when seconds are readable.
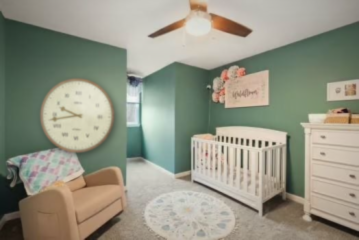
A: **9:43**
